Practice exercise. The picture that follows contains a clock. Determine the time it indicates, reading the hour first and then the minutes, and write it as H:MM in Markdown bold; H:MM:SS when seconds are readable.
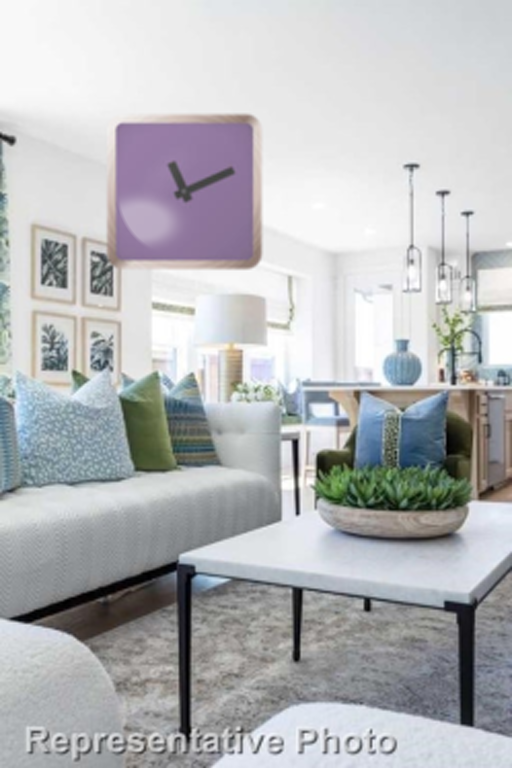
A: **11:11**
